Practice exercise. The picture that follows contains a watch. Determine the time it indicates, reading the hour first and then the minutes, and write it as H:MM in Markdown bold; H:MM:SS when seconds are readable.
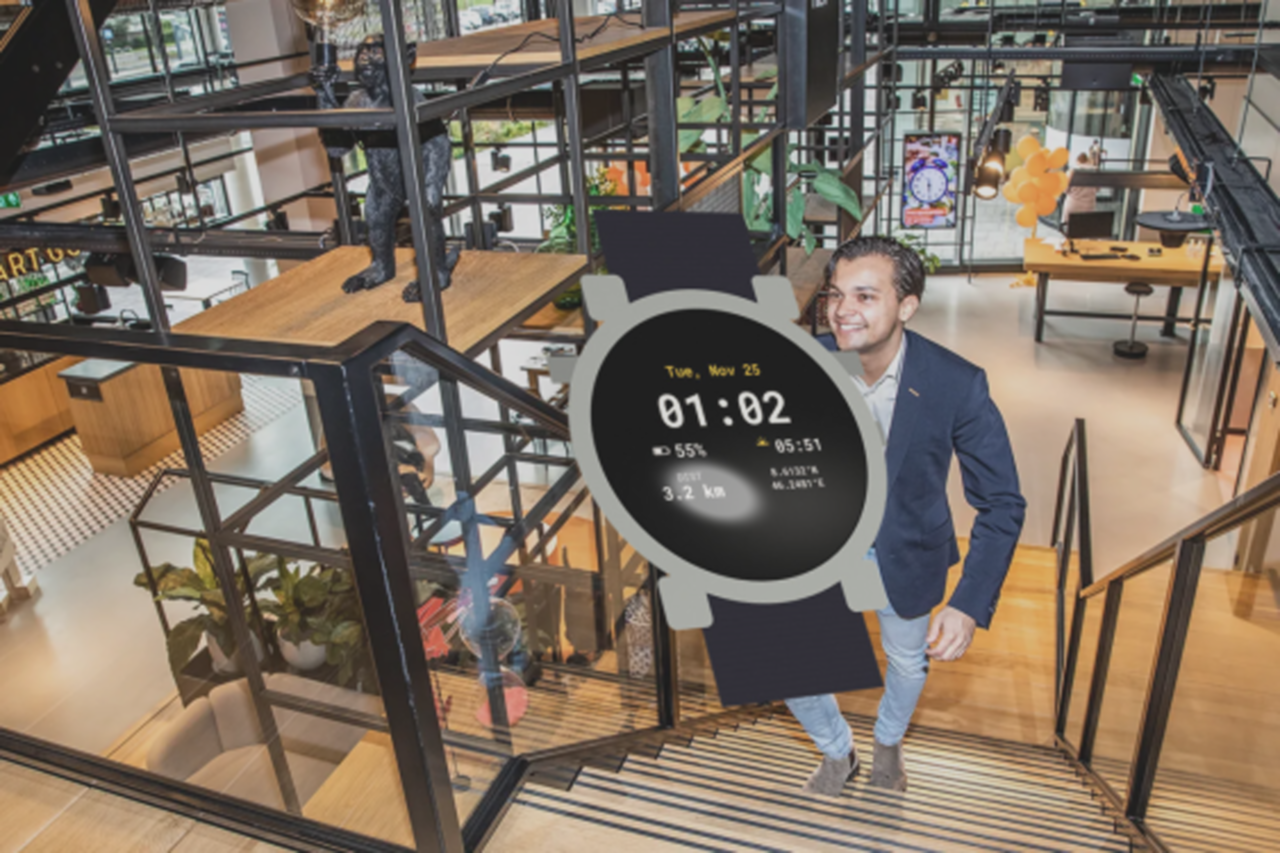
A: **1:02**
